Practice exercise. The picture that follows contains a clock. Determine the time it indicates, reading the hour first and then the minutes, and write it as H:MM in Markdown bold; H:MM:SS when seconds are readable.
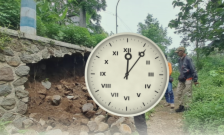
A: **12:06**
